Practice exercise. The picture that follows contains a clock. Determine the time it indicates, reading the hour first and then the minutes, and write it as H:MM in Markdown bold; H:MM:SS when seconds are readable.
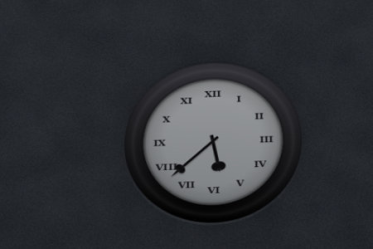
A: **5:38**
